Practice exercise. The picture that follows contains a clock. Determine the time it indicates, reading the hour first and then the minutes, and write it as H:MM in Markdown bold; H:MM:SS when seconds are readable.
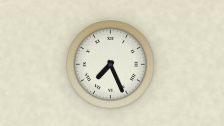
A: **7:26**
